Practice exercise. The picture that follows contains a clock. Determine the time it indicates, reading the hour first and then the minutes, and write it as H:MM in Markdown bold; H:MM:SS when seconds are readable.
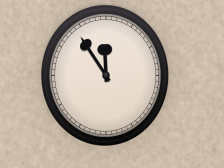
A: **11:54**
